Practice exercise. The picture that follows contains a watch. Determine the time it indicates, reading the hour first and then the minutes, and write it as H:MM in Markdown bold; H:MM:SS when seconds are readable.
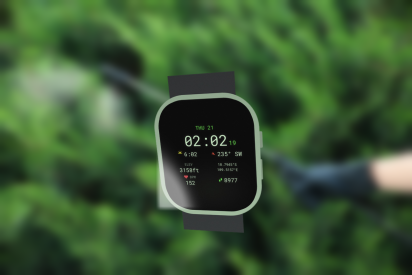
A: **2:02**
